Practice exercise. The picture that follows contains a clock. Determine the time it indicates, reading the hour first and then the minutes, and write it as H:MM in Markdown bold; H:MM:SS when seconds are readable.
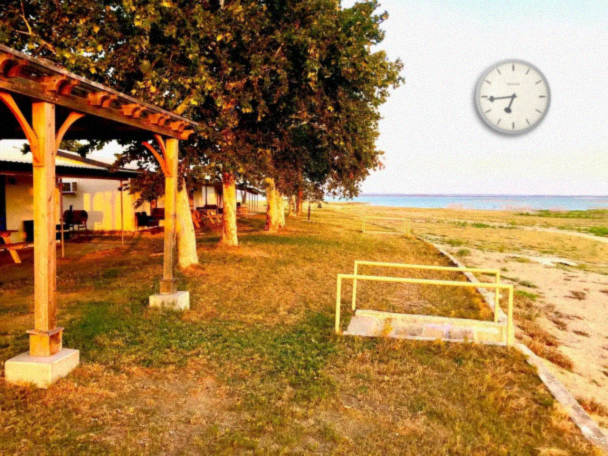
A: **6:44**
